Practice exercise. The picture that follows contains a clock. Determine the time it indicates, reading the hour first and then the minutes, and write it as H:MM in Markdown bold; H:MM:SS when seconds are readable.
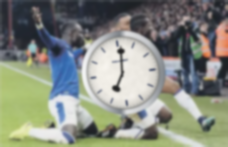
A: **7:01**
